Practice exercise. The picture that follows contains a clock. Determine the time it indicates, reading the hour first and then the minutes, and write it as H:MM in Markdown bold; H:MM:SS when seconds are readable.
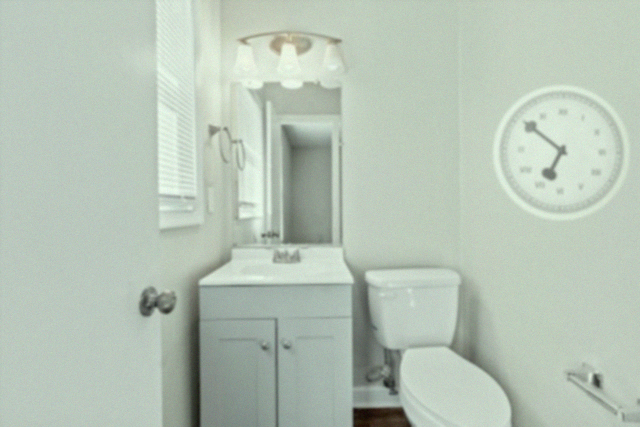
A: **6:51**
